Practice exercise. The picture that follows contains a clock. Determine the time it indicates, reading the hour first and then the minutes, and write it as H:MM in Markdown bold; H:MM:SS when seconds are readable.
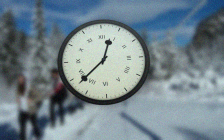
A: **12:38**
